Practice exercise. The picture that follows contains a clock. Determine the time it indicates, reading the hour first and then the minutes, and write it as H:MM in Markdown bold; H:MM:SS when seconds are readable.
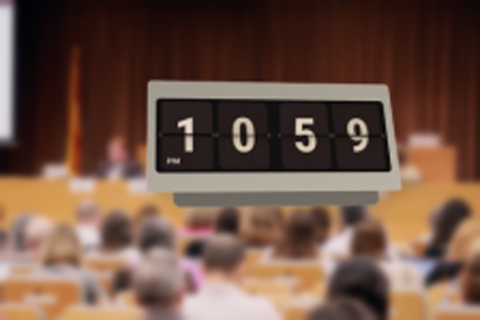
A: **10:59**
